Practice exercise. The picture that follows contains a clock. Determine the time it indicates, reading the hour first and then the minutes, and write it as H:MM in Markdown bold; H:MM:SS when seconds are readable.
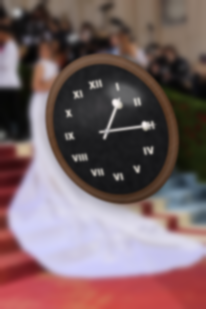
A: **1:15**
